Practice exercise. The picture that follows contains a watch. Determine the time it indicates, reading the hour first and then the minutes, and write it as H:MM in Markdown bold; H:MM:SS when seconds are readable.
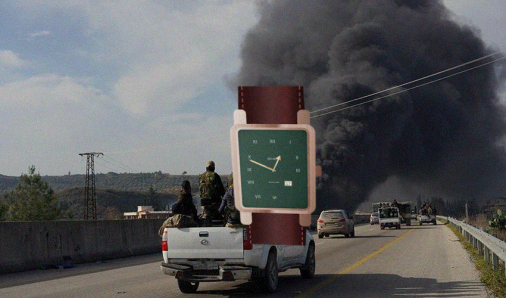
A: **12:49**
